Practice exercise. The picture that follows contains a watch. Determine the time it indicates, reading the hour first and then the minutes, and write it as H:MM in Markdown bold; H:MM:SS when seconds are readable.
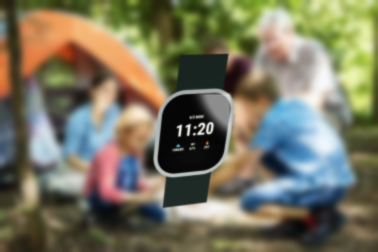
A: **11:20**
